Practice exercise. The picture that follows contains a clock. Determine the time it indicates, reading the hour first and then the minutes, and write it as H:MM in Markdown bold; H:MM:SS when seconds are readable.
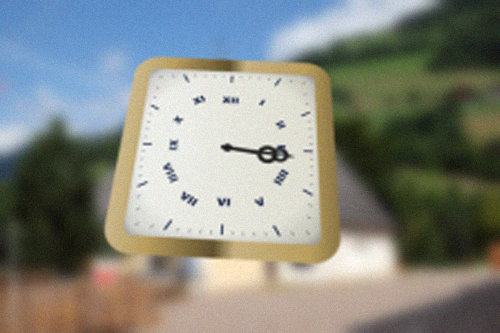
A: **3:16**
